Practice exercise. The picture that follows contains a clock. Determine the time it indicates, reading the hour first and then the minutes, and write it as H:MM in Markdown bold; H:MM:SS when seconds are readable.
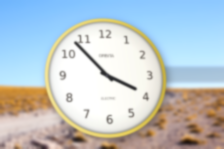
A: **3:53**
